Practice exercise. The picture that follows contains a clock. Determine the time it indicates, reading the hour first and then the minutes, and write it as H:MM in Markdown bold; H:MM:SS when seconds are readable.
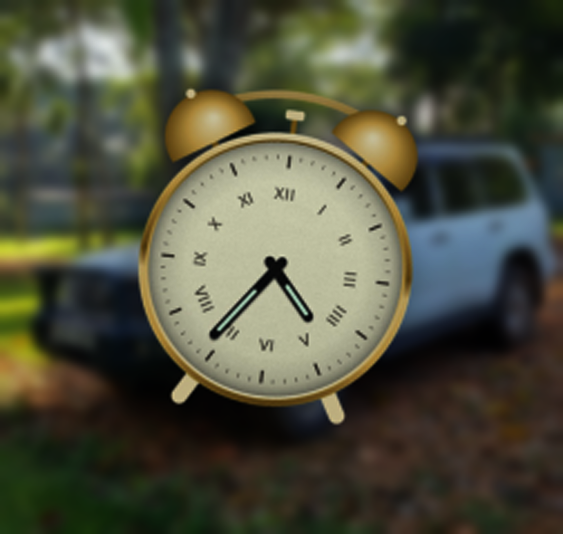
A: **4:36**
